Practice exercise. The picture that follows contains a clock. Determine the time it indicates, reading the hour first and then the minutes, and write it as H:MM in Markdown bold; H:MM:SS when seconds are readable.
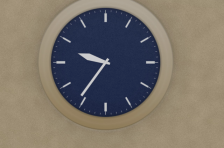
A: **9:36**
